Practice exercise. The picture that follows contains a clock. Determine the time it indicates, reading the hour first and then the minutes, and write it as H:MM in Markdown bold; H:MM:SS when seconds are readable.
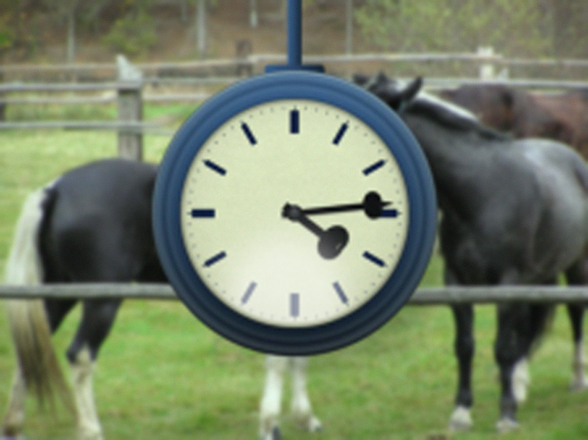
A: **4:14**
